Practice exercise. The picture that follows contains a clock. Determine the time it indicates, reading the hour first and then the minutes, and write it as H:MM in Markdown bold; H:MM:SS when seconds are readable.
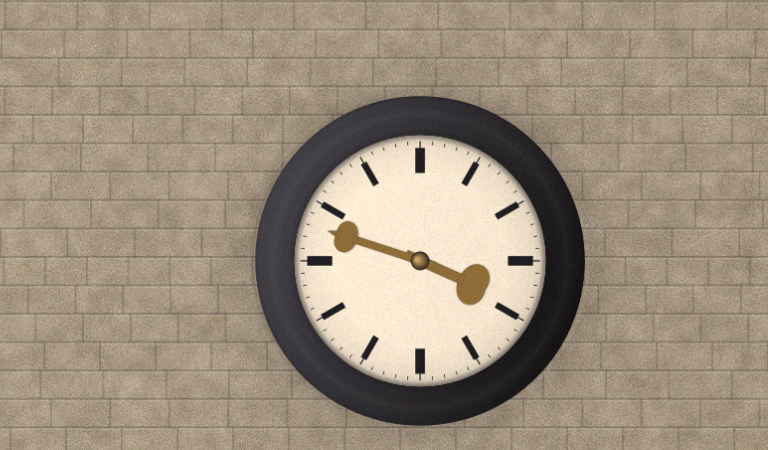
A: **3:48**
